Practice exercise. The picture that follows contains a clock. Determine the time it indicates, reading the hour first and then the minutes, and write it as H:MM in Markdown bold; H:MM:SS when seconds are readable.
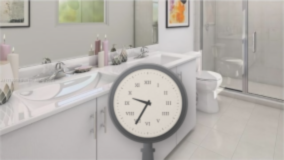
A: **9:35**
